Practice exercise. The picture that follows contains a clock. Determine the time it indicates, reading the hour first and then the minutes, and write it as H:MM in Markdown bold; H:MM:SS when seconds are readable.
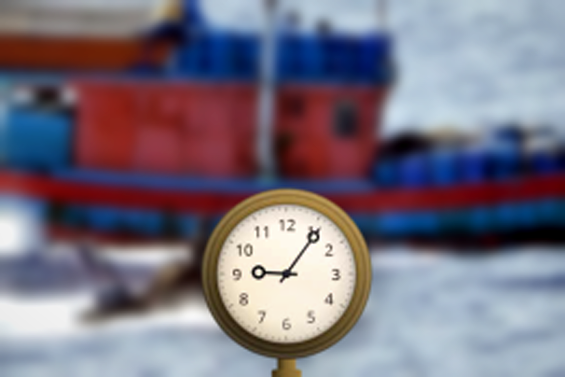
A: **9:06**
